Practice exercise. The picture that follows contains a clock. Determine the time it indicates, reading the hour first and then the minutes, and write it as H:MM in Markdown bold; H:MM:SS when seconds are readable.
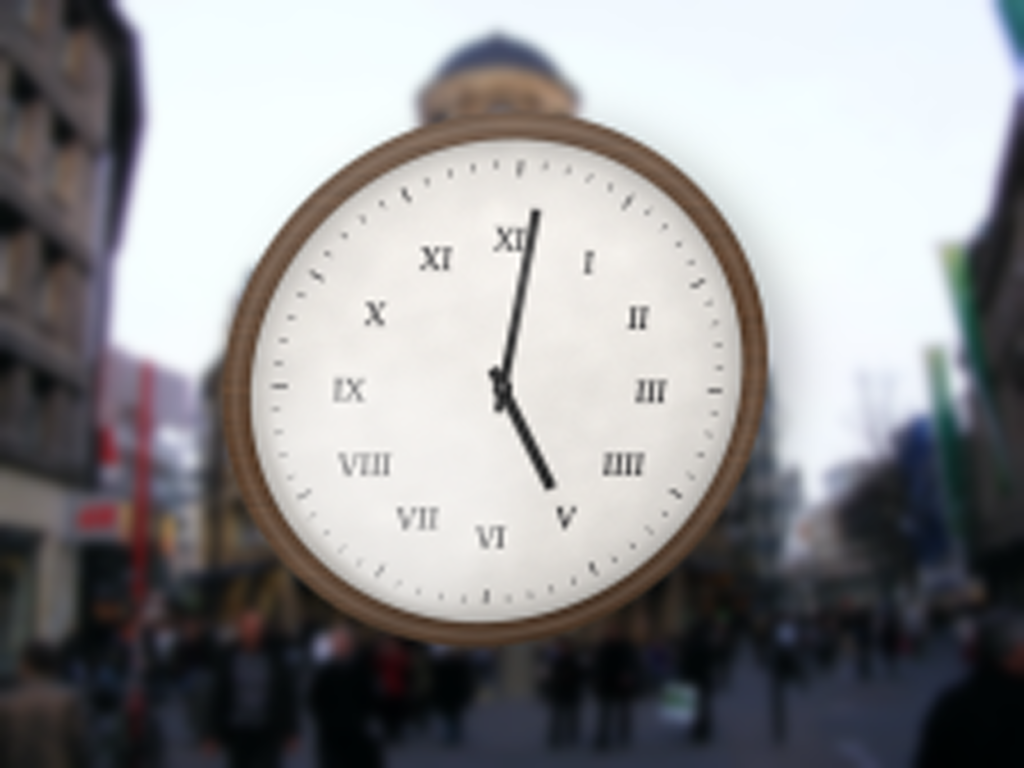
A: **5:01**
